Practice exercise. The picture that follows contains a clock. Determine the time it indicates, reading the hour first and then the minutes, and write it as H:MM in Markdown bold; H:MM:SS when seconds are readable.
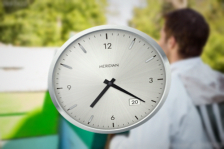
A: **7:21**
